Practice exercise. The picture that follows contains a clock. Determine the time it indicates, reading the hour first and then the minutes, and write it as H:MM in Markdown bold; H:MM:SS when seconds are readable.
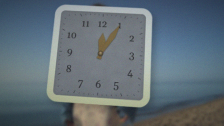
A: **12:05**
